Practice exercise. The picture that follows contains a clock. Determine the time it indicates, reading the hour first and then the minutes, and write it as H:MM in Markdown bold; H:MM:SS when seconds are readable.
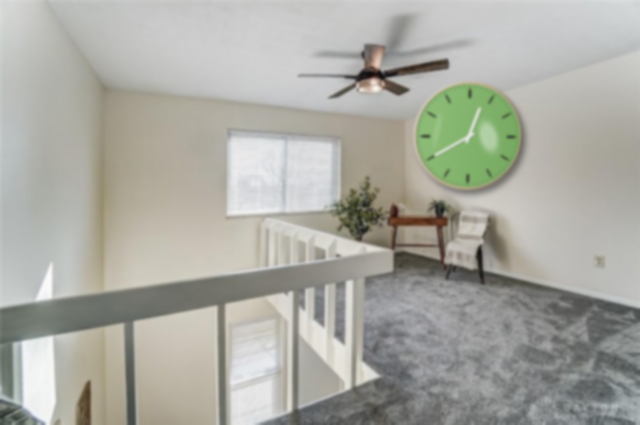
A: **12:40**
